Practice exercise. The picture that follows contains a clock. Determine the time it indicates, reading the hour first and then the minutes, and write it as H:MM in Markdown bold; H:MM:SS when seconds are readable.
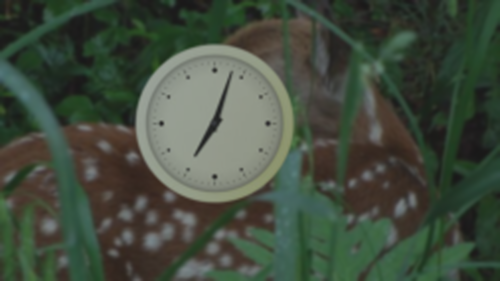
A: **7:03**
